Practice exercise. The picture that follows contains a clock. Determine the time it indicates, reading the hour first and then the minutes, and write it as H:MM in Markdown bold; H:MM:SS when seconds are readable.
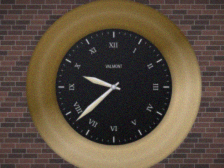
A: **9:38**
